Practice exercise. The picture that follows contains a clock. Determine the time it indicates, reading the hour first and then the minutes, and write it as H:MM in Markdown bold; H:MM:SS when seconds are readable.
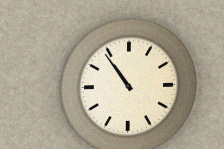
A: **10:54**
